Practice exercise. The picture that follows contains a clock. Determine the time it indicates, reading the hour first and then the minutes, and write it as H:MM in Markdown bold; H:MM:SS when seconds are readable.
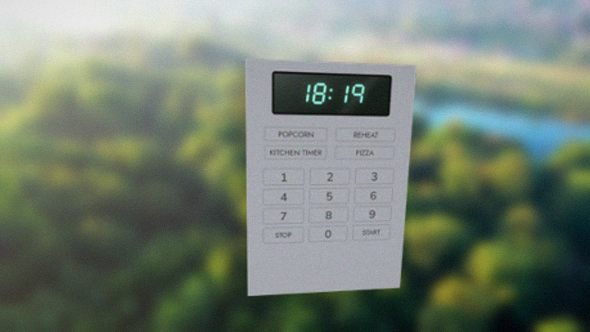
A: **18:19**
